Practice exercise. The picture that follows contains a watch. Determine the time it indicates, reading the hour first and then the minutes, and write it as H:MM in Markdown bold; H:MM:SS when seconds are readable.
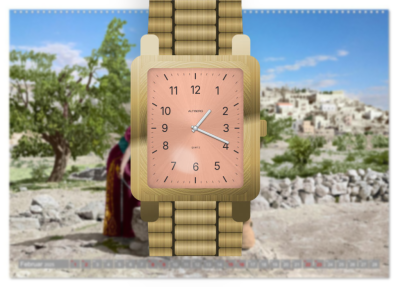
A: **1:19**
